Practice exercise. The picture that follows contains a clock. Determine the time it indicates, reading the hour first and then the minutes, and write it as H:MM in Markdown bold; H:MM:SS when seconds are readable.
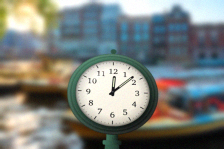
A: **12:08**
